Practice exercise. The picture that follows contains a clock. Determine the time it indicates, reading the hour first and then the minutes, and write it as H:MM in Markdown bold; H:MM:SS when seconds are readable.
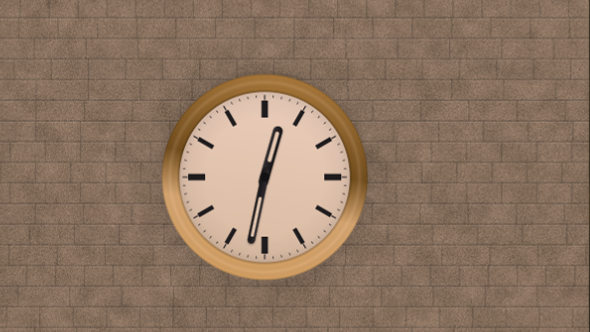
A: **12:32**
